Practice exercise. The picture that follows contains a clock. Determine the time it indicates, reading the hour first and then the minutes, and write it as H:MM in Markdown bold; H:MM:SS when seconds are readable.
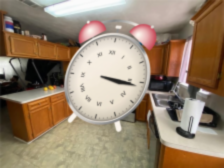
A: **3:16**
